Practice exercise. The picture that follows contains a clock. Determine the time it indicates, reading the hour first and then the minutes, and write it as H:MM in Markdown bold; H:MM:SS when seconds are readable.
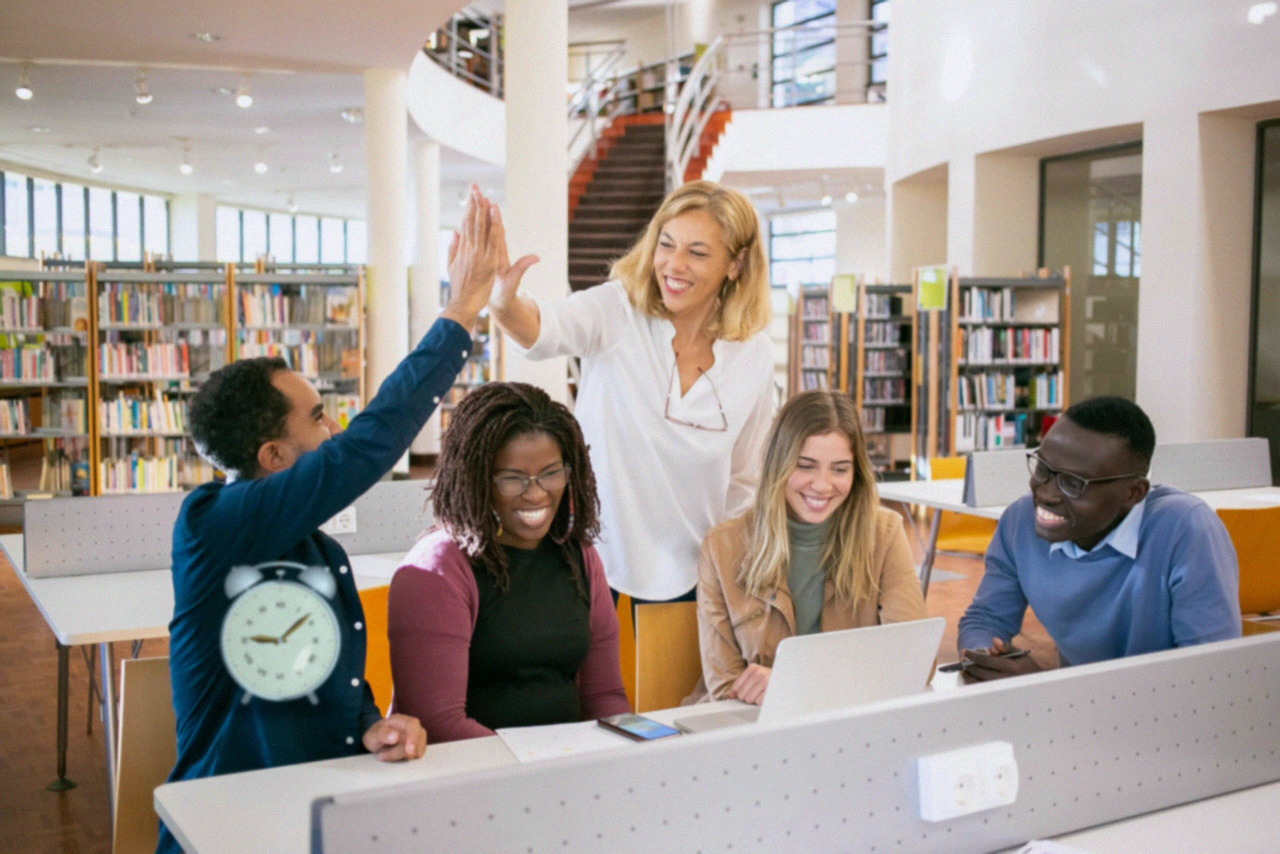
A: **9:08**
